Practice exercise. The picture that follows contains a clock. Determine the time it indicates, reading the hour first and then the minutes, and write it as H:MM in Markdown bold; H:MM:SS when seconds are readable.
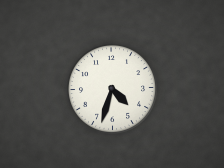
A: **4:33**
